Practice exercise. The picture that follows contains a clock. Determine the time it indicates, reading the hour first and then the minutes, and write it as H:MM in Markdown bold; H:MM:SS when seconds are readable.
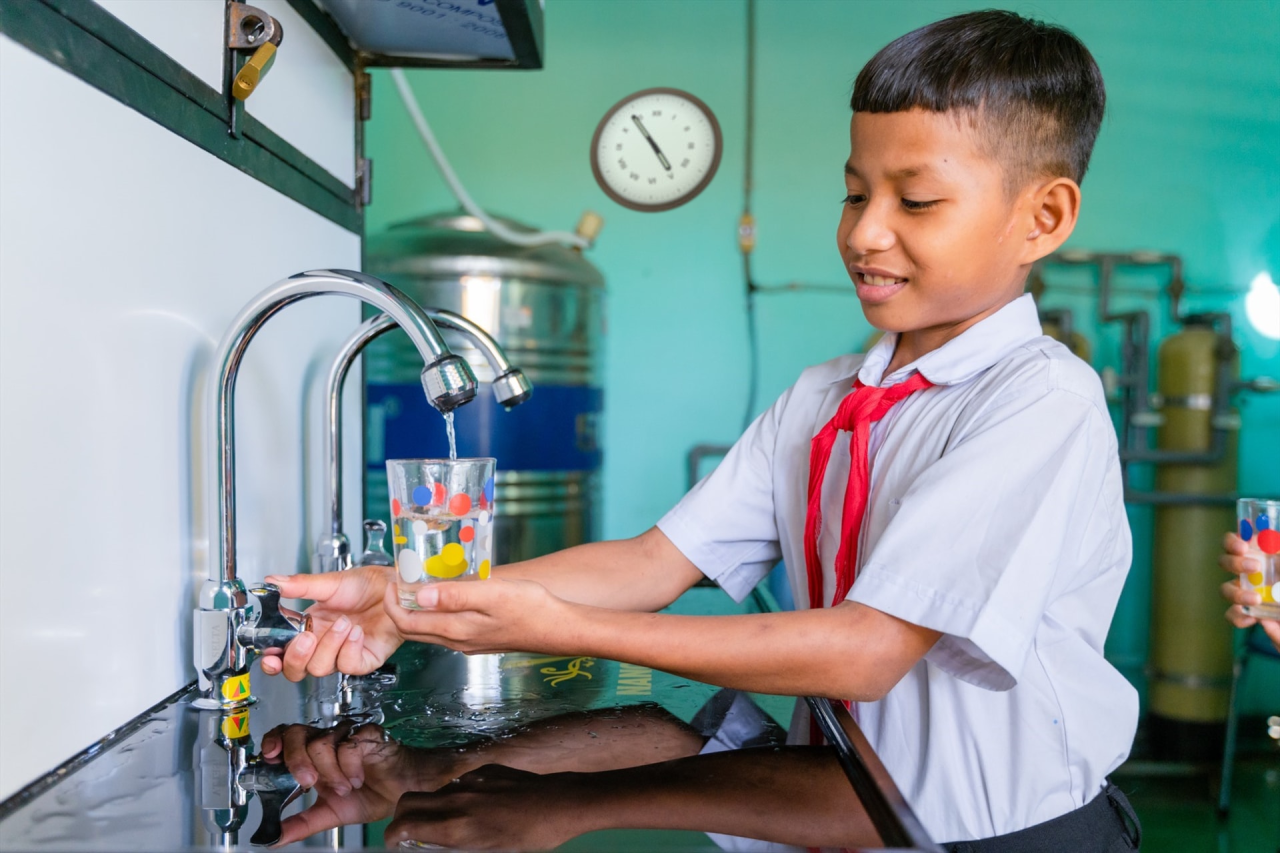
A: **4:54**
